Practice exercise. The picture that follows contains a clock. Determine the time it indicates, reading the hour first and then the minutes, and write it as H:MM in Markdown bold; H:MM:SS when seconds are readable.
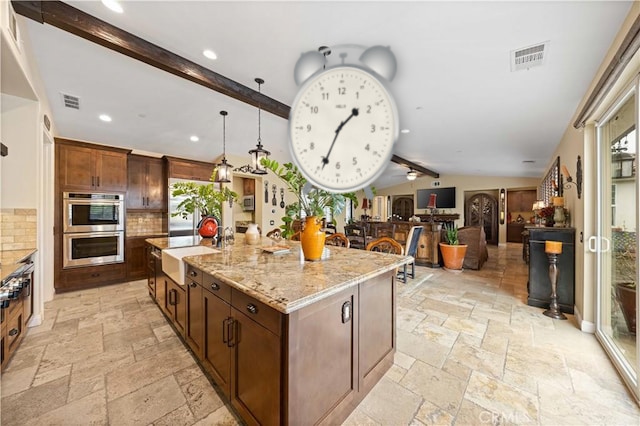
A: **1:34**
